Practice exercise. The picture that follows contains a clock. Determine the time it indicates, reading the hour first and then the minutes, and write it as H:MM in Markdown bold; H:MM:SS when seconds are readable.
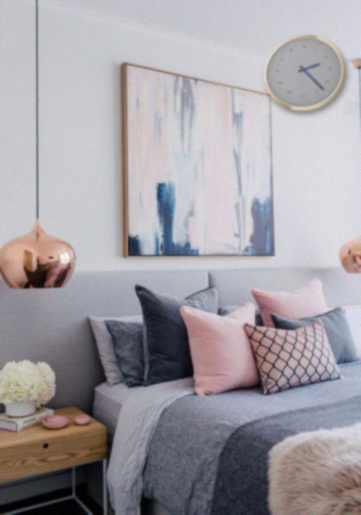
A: **2:23**
